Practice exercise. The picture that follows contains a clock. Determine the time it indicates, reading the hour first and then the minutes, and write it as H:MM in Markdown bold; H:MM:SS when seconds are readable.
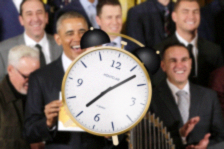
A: **7:07**
